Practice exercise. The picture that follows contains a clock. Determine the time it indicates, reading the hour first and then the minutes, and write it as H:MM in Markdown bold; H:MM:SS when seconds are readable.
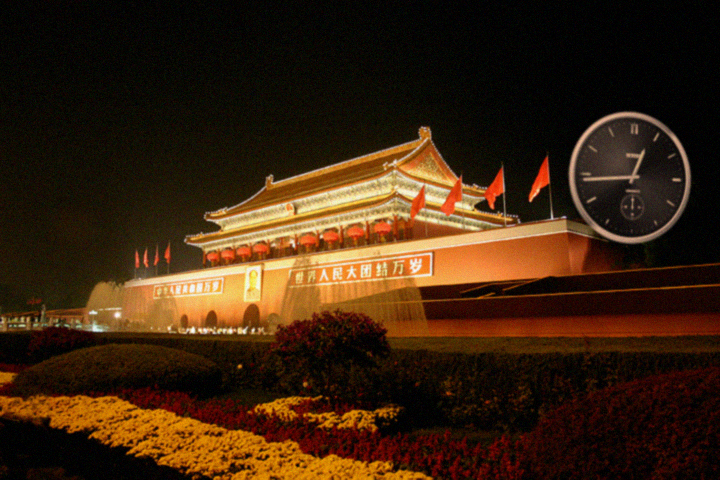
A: **12:44**
